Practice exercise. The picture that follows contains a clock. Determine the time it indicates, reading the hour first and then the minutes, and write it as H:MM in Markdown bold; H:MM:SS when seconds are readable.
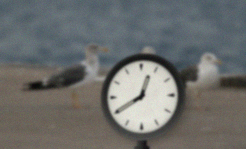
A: **12:40**
